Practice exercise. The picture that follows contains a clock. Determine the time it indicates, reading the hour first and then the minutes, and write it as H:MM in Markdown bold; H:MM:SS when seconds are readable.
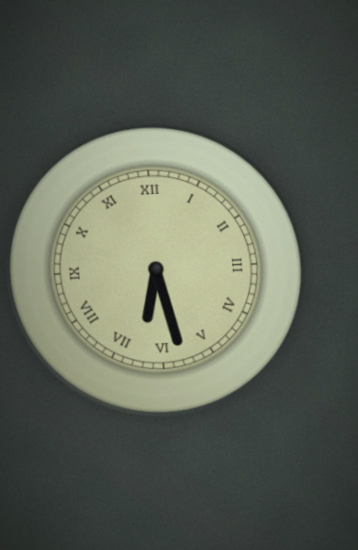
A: **6:28**
